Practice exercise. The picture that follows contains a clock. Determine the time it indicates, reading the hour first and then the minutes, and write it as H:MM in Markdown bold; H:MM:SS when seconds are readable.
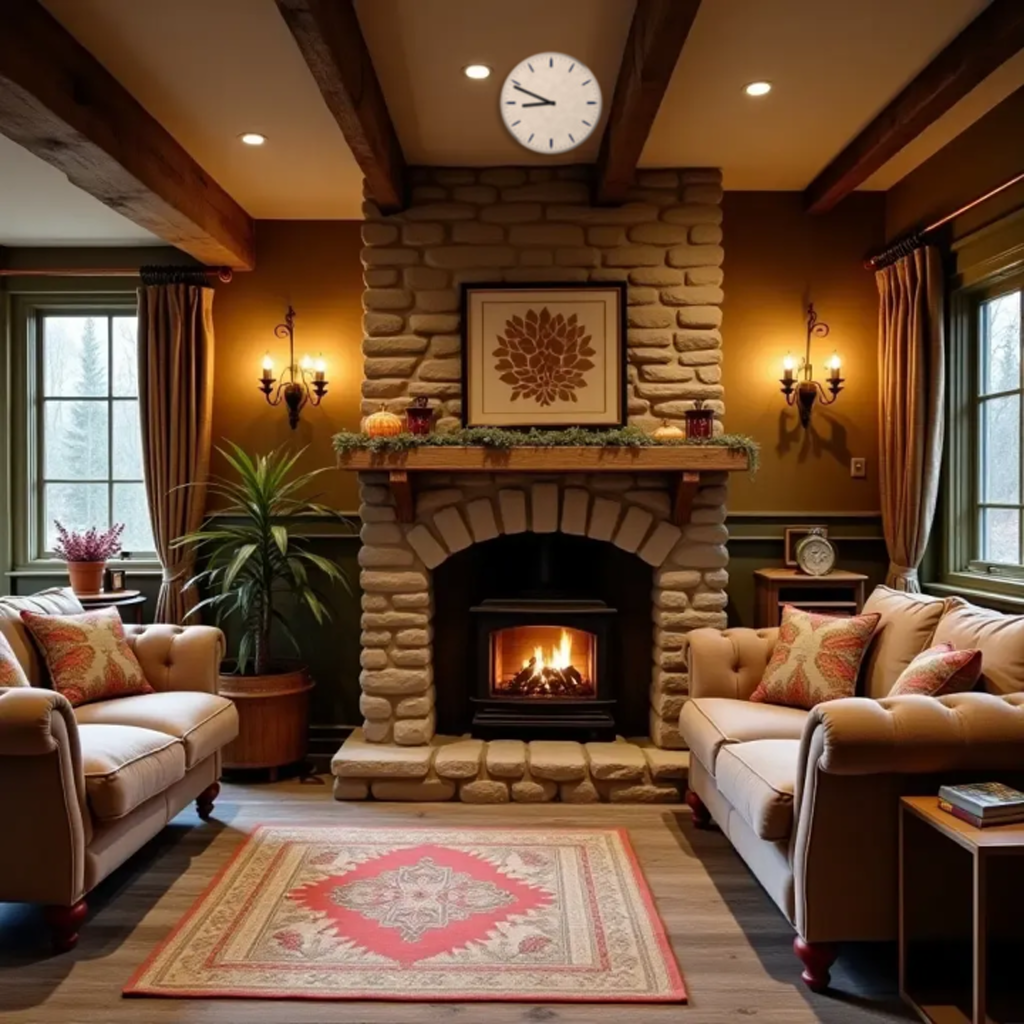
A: **8:49**
